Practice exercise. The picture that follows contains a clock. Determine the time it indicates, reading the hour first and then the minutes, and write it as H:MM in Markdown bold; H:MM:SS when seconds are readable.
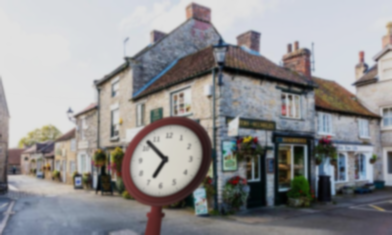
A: **6:52**
